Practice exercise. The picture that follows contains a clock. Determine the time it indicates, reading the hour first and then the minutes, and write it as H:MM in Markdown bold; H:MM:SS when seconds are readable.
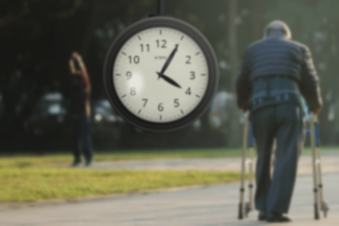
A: **4:05**
